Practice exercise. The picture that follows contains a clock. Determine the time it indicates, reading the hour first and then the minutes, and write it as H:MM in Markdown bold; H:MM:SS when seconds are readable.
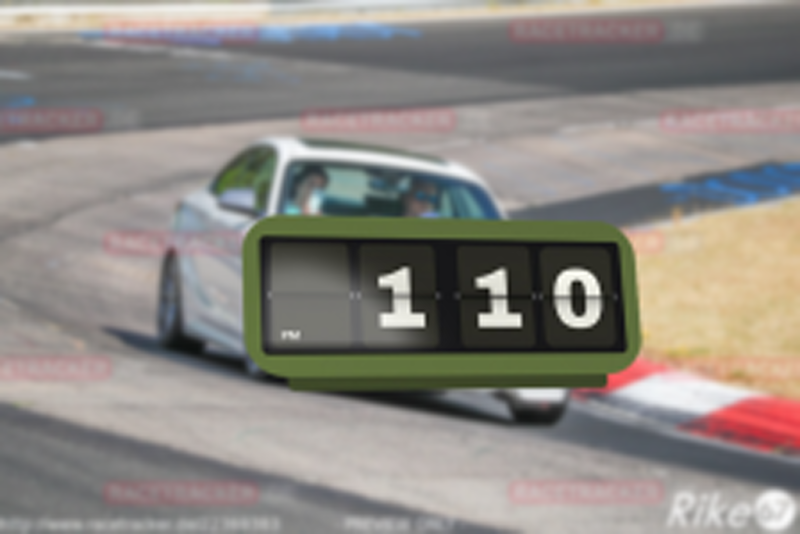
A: **1:10**
